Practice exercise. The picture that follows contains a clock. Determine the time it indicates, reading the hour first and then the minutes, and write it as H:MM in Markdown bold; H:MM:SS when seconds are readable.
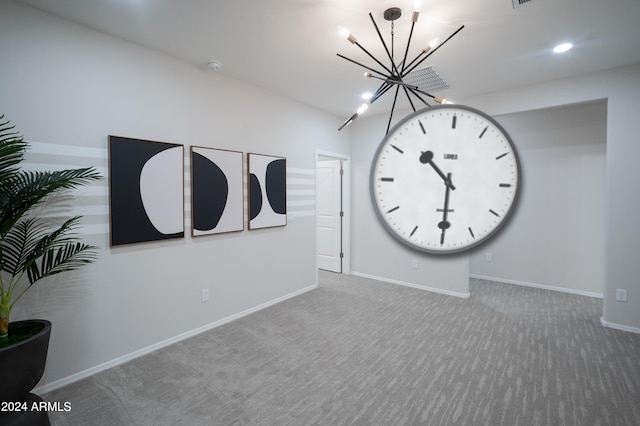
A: **10:30**
